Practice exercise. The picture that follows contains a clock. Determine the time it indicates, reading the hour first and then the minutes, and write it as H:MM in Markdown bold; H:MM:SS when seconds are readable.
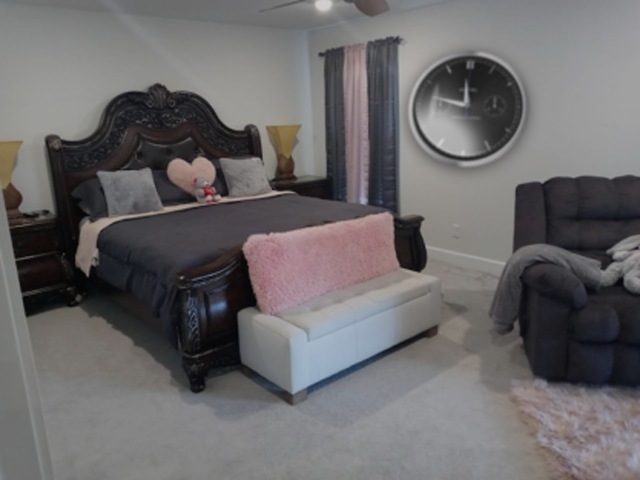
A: **11:47**
